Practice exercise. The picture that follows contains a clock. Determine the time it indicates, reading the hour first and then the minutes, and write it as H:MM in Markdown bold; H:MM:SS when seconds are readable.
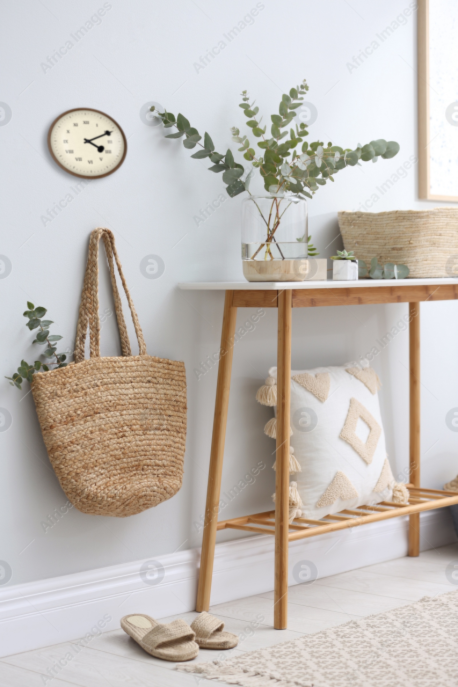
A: **4:11**
